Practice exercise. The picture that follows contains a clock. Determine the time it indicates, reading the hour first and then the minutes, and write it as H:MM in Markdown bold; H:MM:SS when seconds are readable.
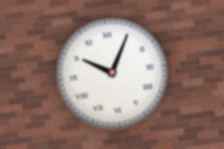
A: **10:05**
